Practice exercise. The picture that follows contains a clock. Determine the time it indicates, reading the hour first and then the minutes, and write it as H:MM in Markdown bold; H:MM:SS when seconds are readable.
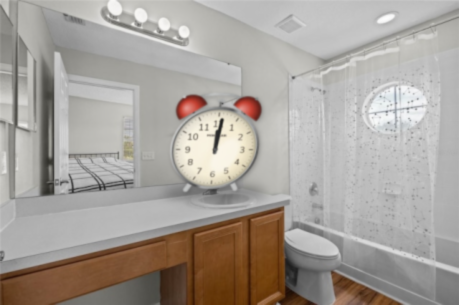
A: **12:01**
